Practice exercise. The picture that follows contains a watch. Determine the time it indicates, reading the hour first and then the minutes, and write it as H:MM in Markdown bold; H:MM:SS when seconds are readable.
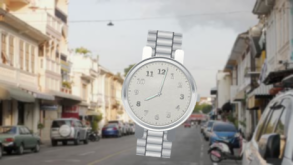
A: **8:02**
